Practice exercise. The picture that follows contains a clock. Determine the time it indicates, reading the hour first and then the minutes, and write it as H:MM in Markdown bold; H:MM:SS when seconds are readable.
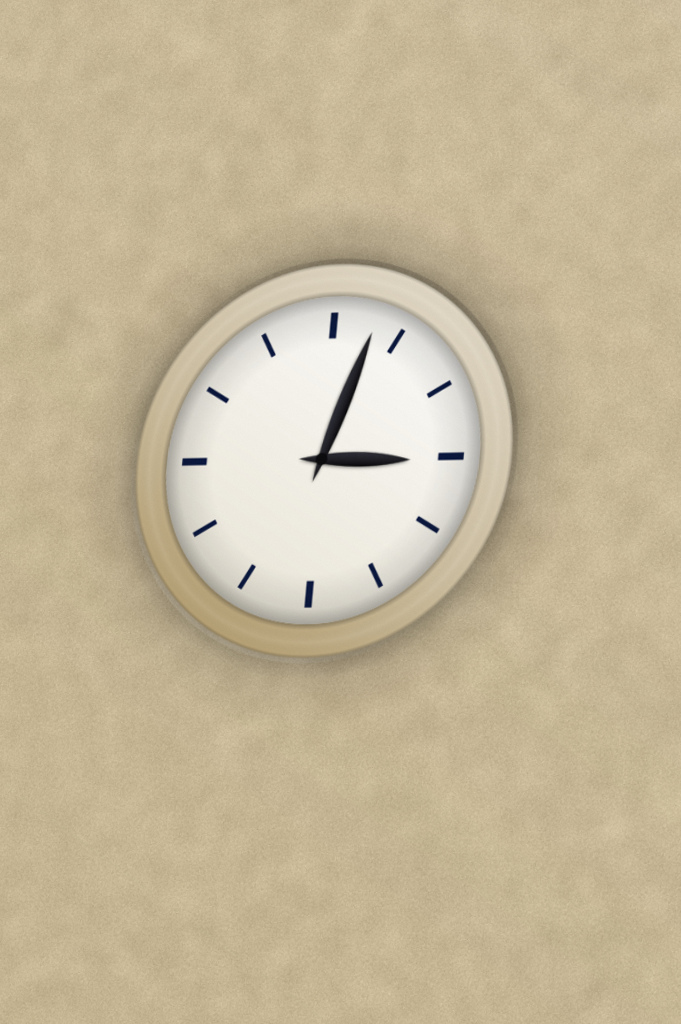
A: **3:03**
